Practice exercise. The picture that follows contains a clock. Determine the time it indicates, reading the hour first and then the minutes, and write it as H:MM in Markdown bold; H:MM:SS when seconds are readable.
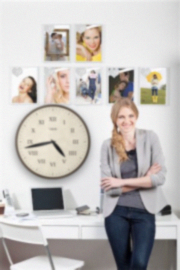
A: **4:43**
